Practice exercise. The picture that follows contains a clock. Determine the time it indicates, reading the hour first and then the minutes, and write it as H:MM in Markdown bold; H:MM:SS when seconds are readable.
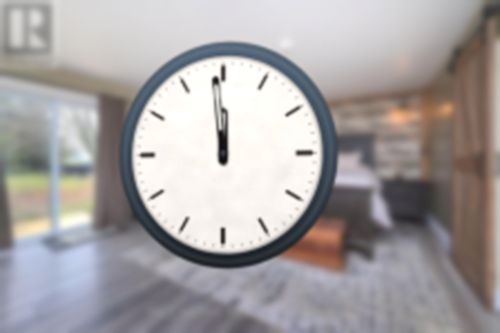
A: **11:59**
